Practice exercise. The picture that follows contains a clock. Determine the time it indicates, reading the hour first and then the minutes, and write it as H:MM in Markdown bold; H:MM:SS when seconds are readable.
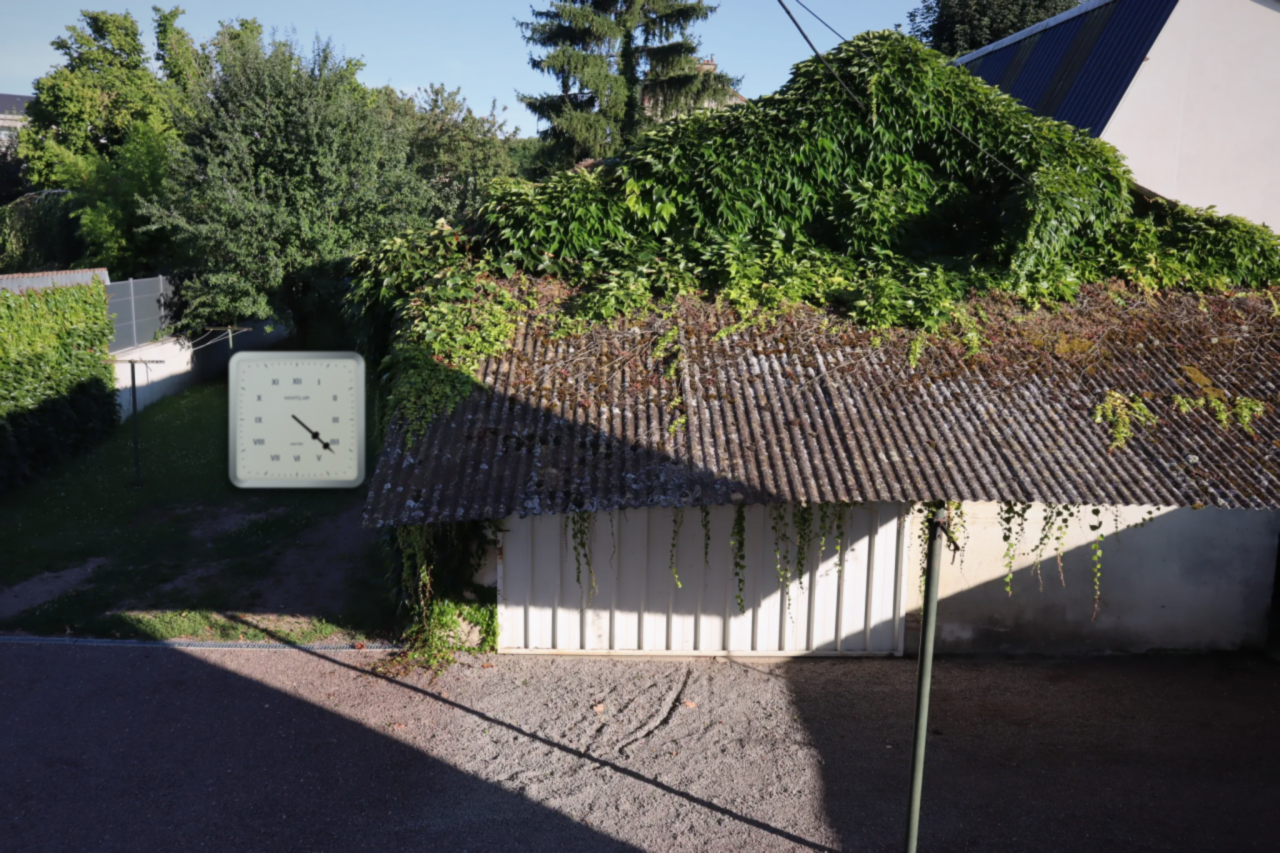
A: **4:22**
